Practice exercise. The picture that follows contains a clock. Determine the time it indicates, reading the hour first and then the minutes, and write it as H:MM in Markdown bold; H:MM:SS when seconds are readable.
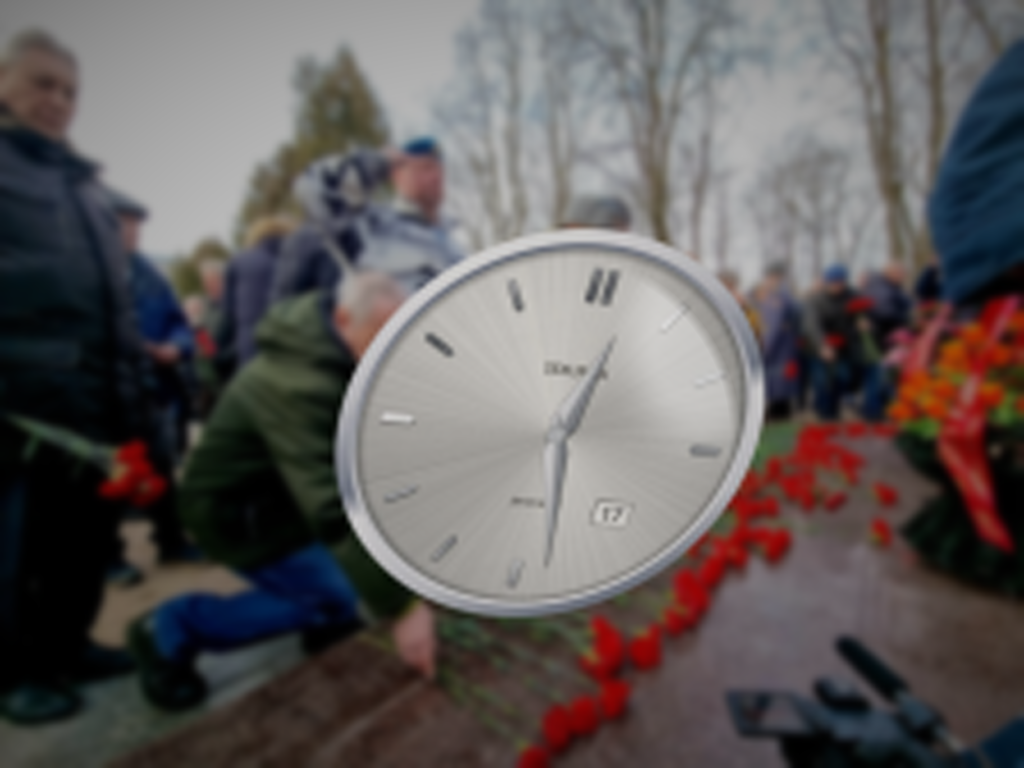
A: **12:28**
